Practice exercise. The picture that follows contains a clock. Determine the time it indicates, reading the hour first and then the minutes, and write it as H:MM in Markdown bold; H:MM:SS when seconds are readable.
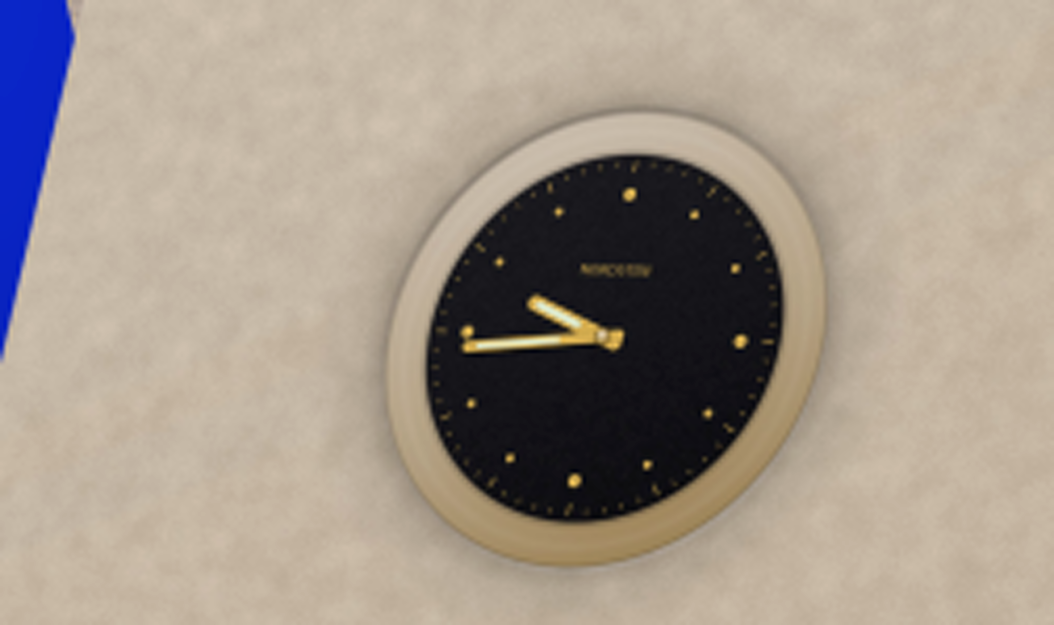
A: **9:44**
